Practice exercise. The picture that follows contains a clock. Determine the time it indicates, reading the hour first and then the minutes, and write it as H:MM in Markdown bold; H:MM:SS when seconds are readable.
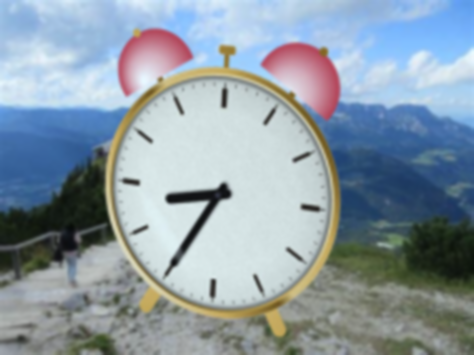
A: **8:35**
